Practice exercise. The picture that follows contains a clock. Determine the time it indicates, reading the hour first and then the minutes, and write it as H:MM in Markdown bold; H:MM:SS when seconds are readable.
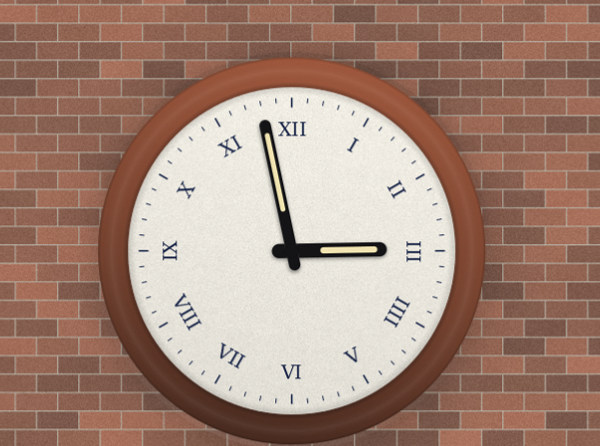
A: **2:58**
